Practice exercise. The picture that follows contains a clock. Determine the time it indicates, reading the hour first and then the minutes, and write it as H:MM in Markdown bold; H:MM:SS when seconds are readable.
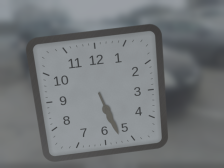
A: **5:27**
